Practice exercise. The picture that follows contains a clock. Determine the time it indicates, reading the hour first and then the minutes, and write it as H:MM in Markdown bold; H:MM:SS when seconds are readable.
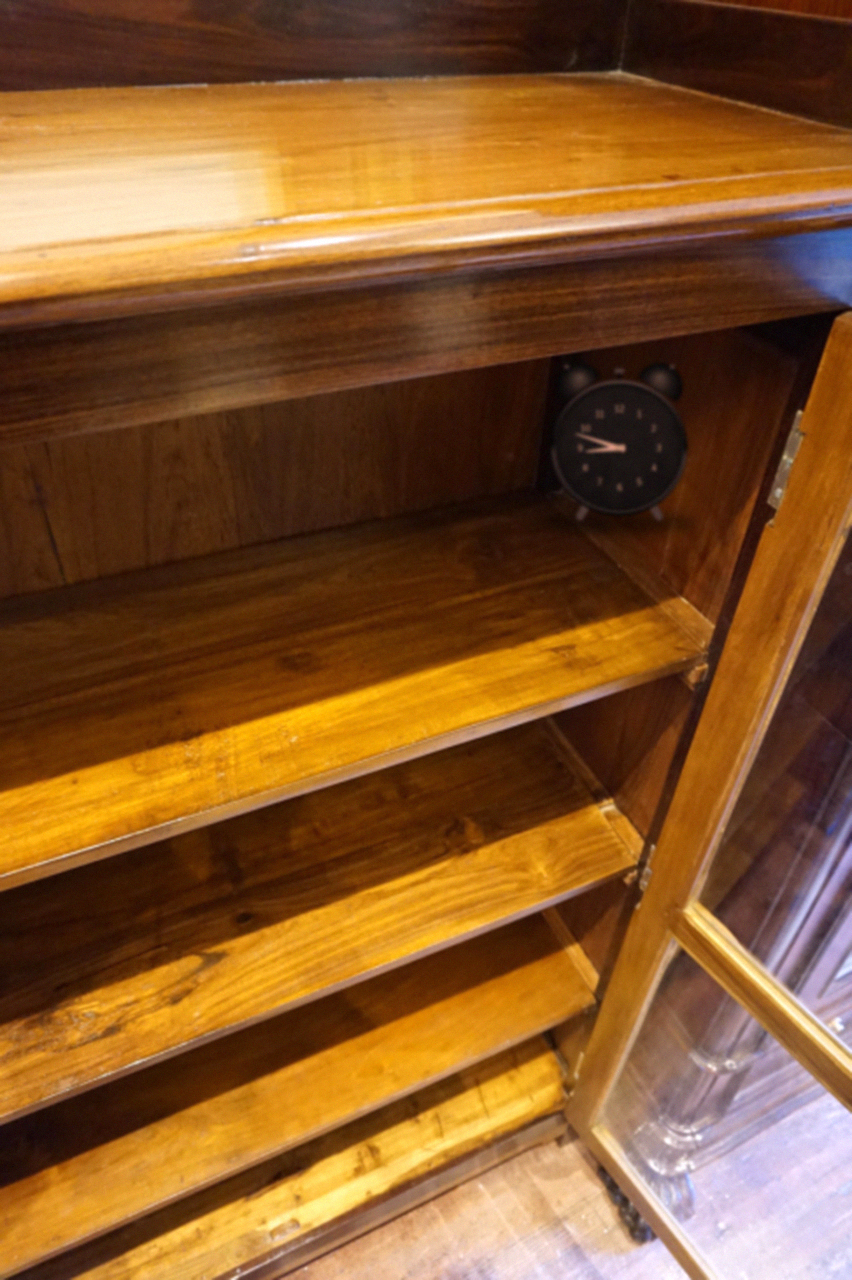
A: **8:48**
